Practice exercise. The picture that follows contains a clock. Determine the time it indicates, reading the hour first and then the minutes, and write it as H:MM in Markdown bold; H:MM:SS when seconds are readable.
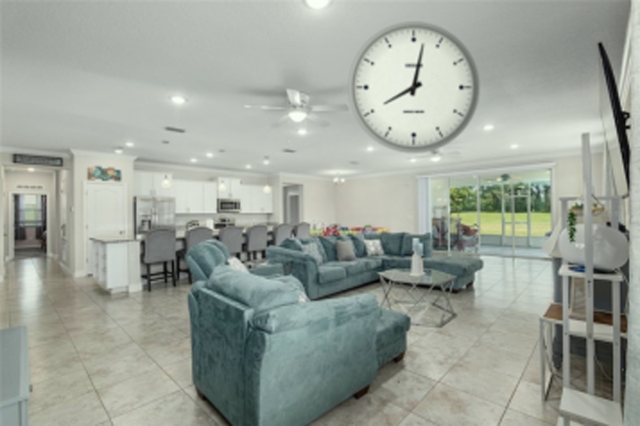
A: **8:02**
